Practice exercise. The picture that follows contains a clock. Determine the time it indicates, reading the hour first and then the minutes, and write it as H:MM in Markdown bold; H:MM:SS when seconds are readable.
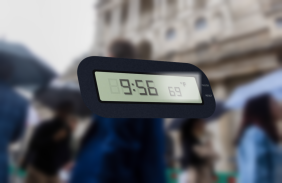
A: **9:56**
